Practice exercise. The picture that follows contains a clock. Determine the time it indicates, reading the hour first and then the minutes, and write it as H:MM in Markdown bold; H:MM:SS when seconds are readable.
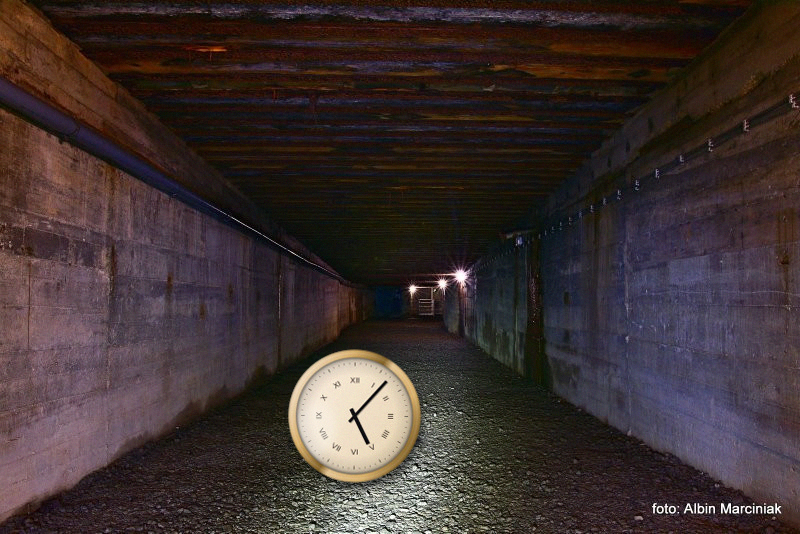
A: **5:07**
